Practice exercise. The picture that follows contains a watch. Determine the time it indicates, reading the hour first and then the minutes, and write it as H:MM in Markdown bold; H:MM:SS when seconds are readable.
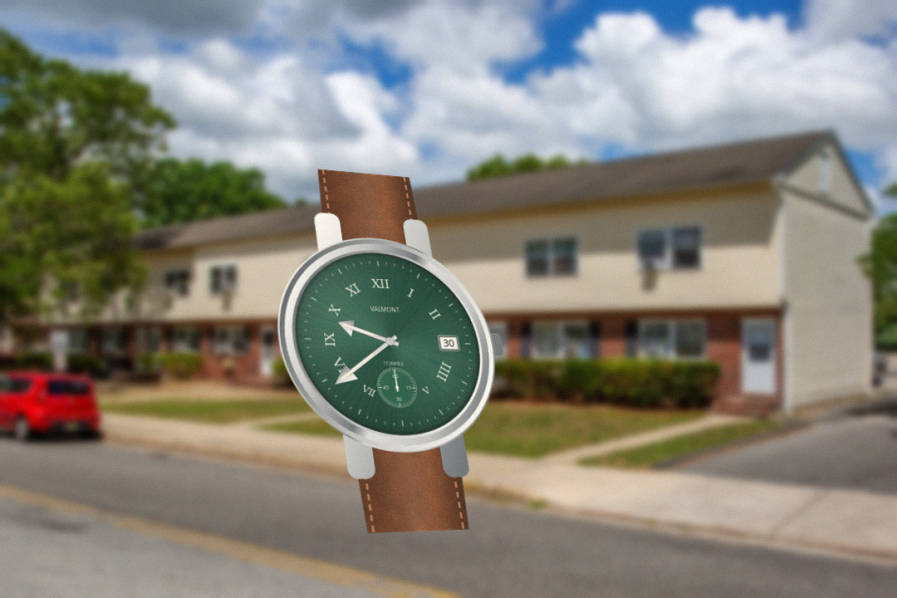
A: **9:39**
